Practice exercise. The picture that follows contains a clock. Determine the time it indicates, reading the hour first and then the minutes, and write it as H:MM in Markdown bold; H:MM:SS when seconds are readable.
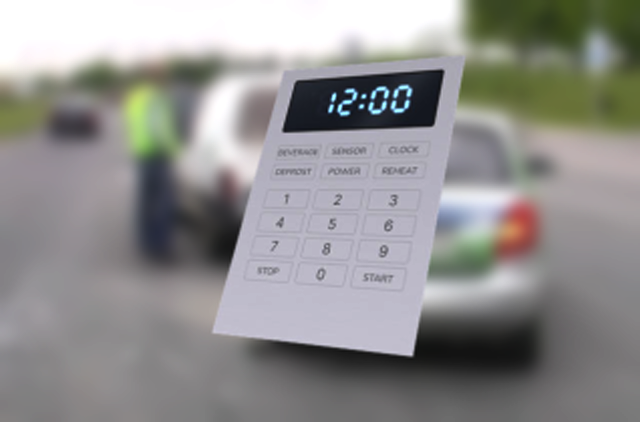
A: **12:00**
